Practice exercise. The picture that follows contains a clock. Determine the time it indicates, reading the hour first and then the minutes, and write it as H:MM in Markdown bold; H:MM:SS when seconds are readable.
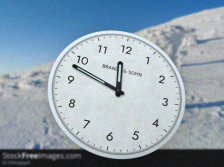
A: **11:48**
